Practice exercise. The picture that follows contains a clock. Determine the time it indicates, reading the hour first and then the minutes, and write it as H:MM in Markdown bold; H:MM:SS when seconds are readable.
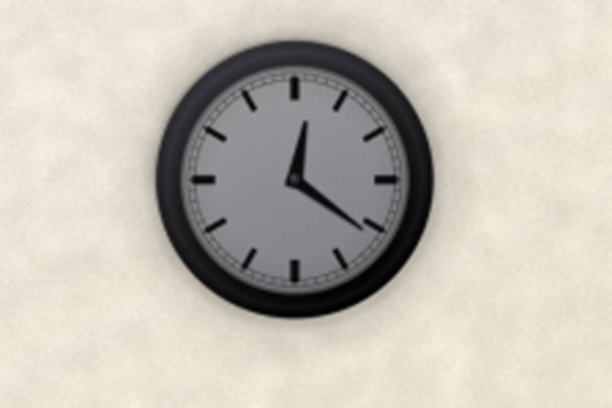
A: **12:21**
